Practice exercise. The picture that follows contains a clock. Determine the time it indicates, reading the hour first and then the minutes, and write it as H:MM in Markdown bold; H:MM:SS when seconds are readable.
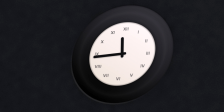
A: **11:44**
